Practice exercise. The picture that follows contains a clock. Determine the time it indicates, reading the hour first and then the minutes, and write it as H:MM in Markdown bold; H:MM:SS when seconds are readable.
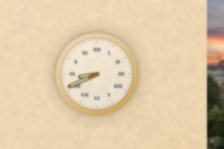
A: **8:41**
